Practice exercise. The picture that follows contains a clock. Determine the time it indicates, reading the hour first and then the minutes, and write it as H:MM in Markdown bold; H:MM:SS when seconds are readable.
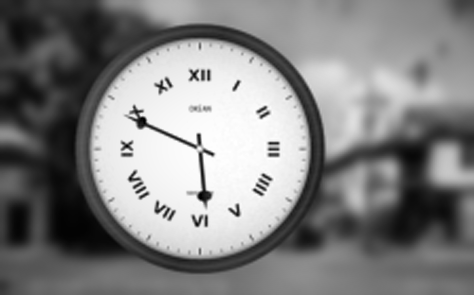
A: **5:49**
